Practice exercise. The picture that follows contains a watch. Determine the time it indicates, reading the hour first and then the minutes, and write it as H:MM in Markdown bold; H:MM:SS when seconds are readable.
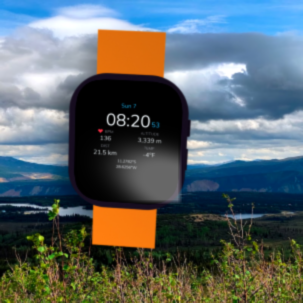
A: **8:20**
